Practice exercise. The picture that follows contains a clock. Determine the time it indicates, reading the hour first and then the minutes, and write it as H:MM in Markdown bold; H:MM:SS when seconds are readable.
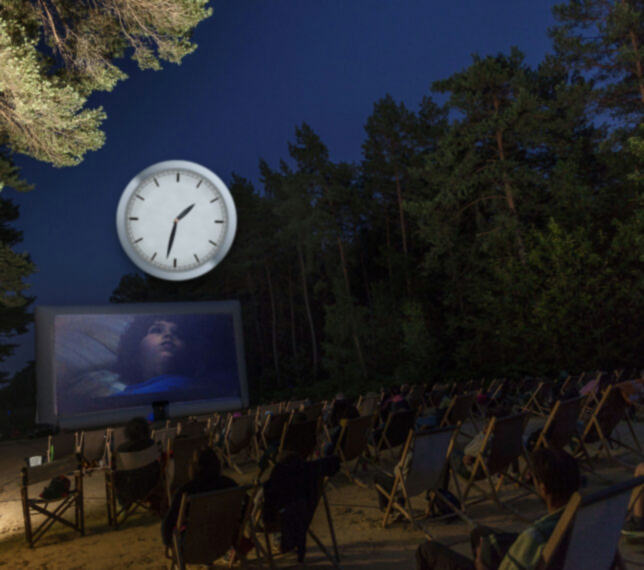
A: **1:32**
